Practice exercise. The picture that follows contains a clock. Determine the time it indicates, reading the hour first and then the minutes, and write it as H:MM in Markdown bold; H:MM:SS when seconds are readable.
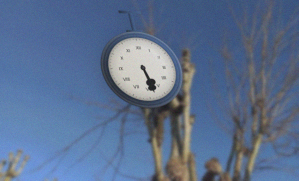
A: **5:28**
